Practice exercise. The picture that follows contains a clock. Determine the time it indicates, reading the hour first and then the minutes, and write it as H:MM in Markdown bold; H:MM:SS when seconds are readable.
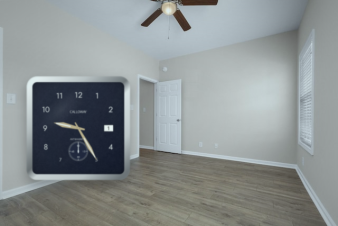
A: **9:25**
